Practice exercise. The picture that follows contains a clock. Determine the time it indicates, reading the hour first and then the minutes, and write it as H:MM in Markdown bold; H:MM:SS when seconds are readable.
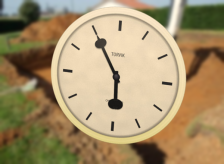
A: **5:55**
